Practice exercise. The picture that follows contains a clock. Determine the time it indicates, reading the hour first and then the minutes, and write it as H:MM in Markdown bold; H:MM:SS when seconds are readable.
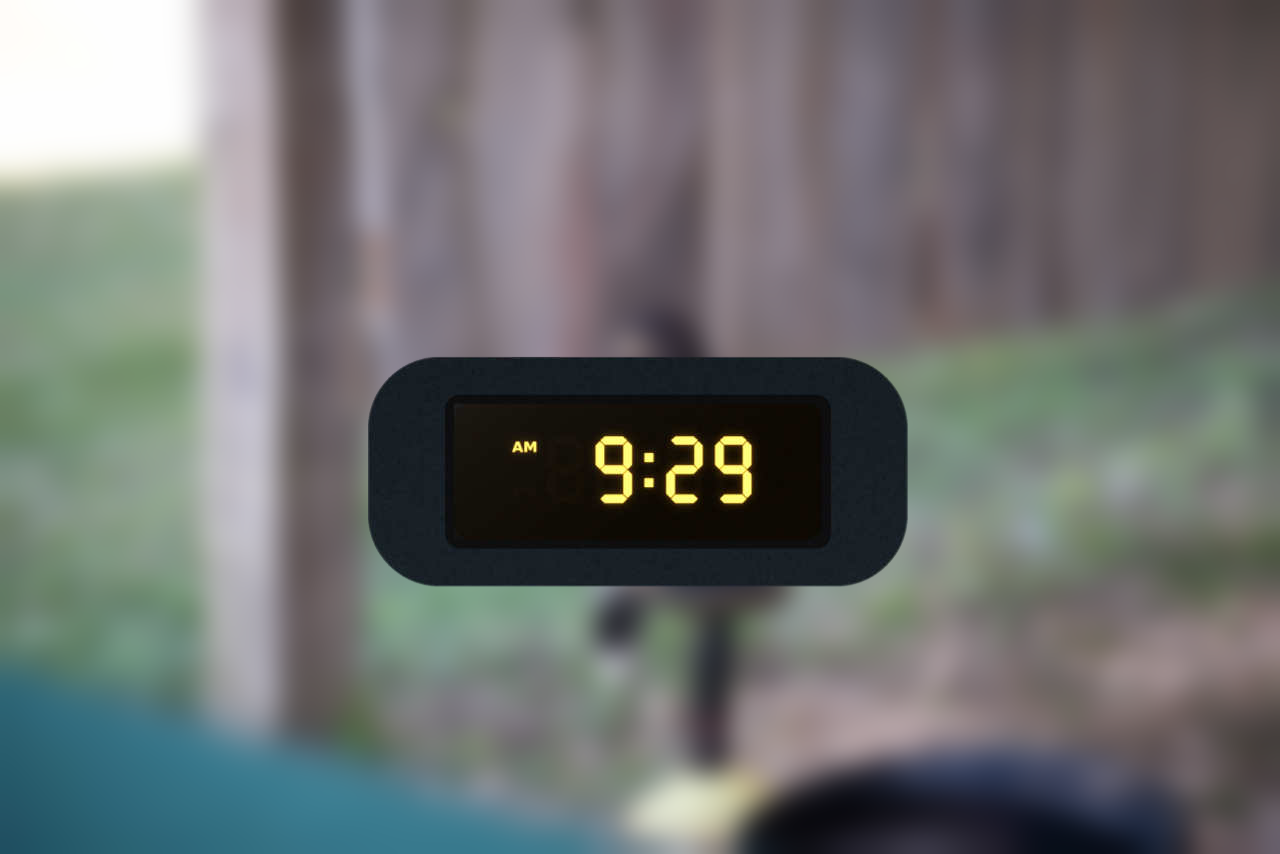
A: **9:29**
